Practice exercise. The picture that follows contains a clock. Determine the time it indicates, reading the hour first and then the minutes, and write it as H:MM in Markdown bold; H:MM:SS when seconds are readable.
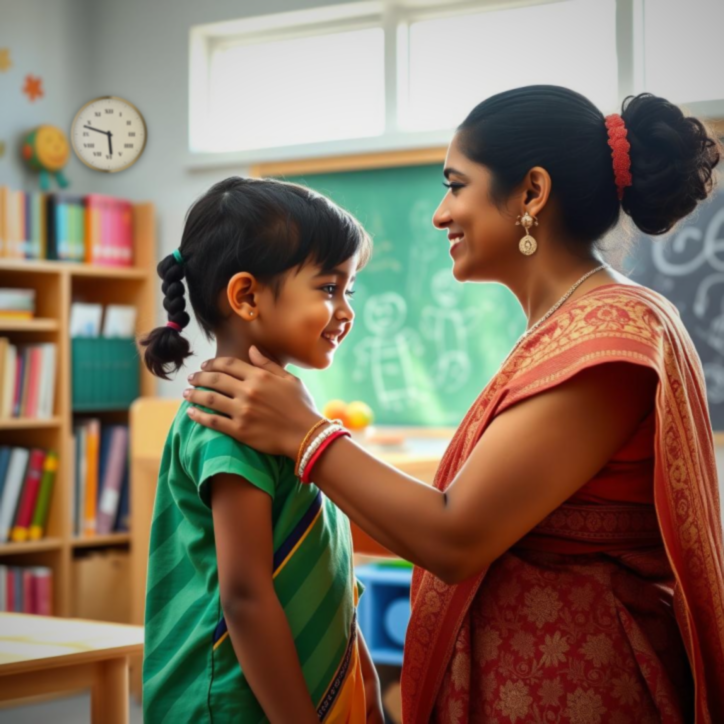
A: **5:48**
